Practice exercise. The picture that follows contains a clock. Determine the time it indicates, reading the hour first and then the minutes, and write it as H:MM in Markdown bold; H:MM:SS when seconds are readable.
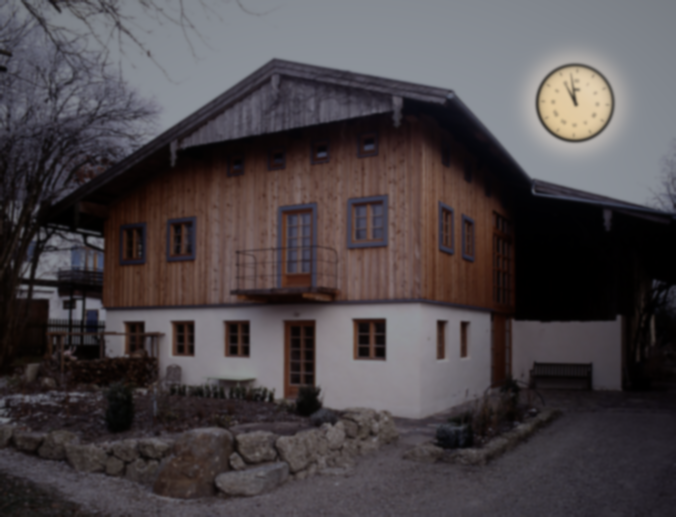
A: **10:58**
